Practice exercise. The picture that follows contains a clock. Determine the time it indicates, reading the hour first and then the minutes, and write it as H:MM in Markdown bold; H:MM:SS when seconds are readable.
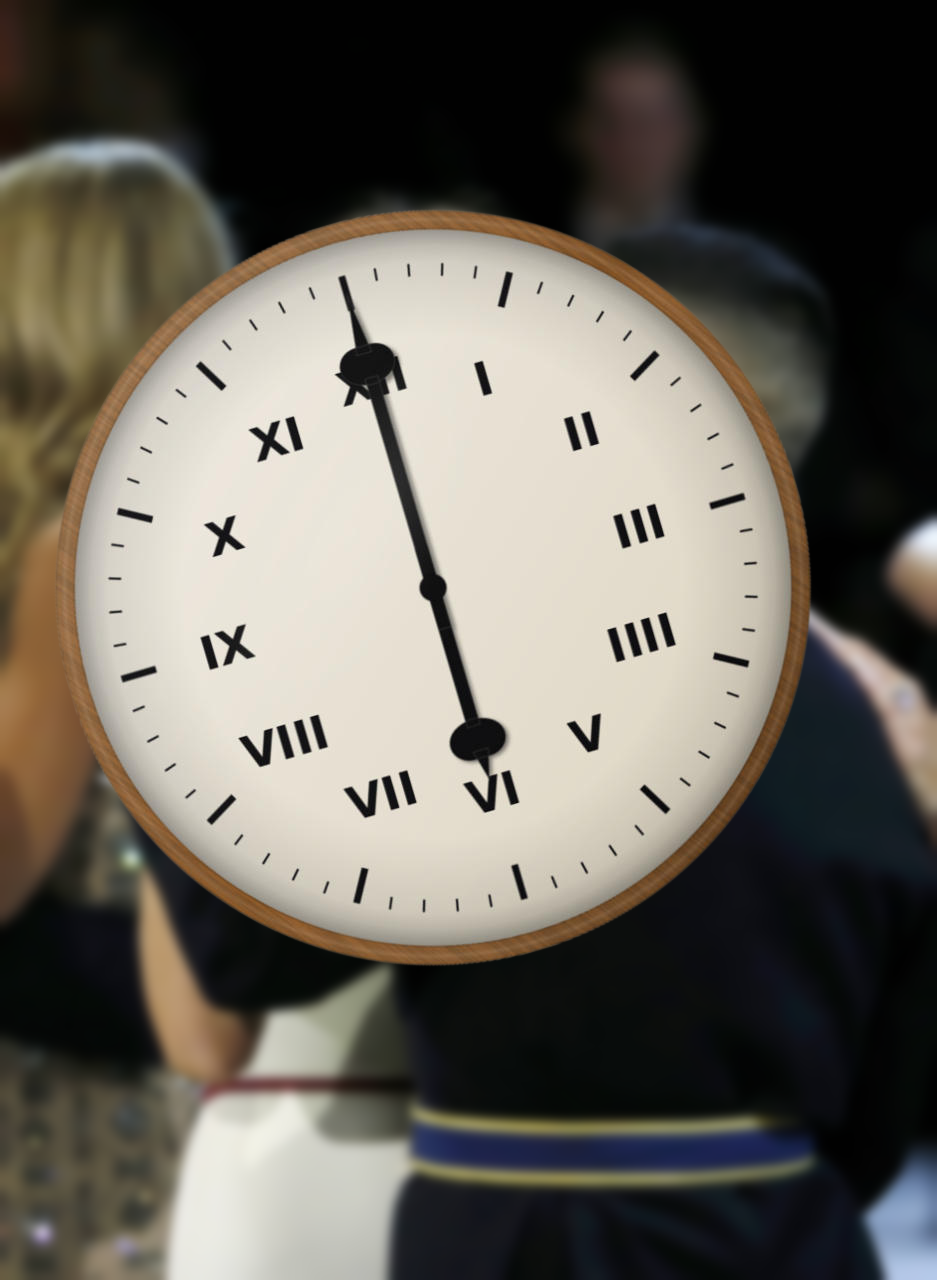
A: **6:00**
